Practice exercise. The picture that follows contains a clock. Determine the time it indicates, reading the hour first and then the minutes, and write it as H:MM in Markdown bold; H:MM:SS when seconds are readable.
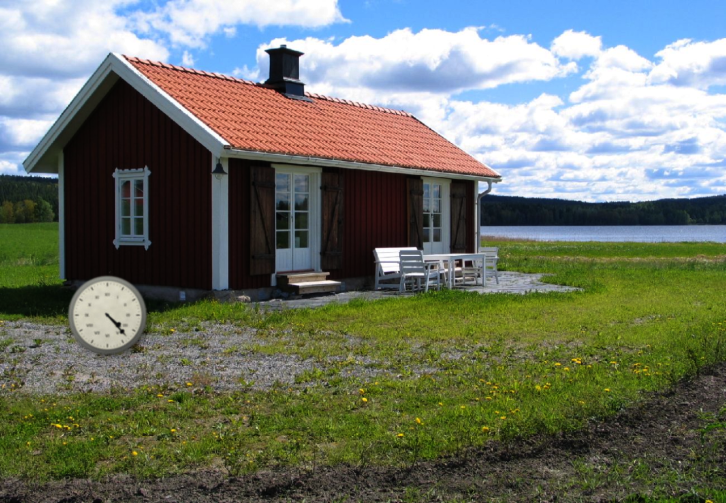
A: **4:23**
